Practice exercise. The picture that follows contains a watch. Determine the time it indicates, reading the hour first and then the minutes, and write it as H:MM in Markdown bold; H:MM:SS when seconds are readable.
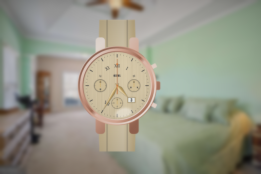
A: **4:35**
